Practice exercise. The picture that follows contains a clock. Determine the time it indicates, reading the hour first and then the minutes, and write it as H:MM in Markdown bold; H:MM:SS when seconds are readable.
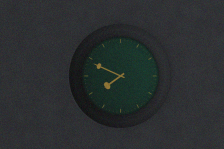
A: **7:49**
